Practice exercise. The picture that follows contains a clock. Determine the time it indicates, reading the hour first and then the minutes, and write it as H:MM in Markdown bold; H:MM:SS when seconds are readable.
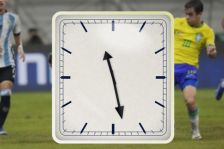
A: **11:28**
